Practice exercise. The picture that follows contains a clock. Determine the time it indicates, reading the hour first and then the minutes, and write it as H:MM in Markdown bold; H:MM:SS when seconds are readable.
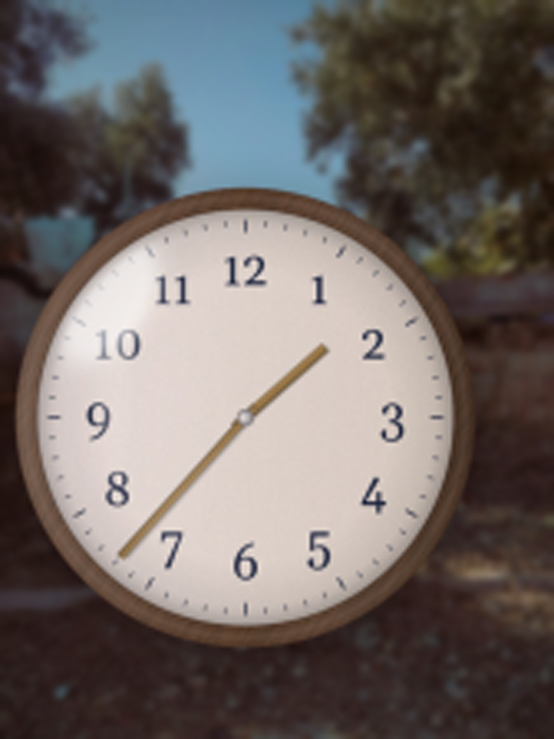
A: **1:37**
